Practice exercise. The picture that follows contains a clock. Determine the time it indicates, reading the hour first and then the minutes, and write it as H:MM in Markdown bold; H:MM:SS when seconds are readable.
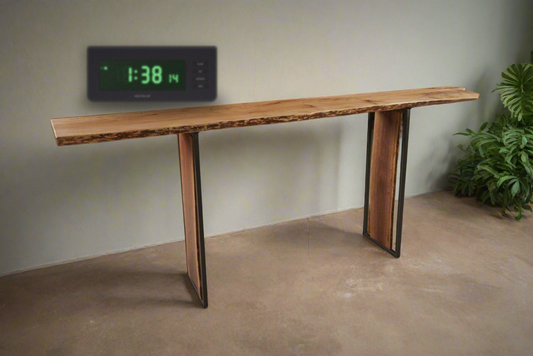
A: **1:38**
